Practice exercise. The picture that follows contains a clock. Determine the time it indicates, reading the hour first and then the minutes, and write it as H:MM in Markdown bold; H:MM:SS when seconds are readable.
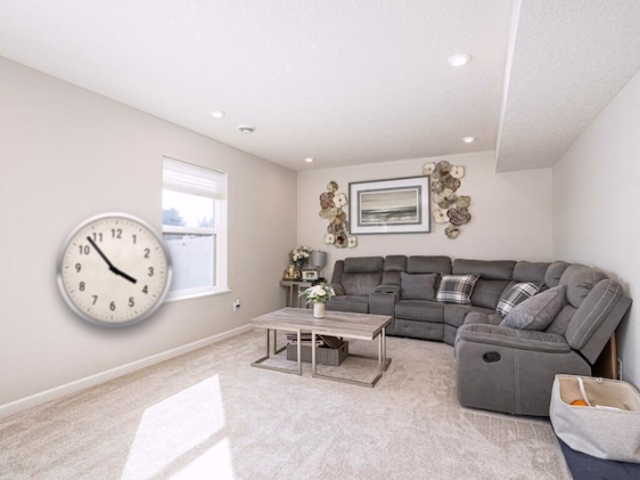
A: **3:53**
